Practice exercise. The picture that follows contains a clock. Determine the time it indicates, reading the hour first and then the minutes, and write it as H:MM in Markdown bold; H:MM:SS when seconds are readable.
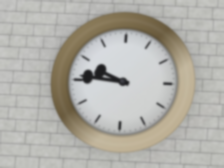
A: **9:46**
